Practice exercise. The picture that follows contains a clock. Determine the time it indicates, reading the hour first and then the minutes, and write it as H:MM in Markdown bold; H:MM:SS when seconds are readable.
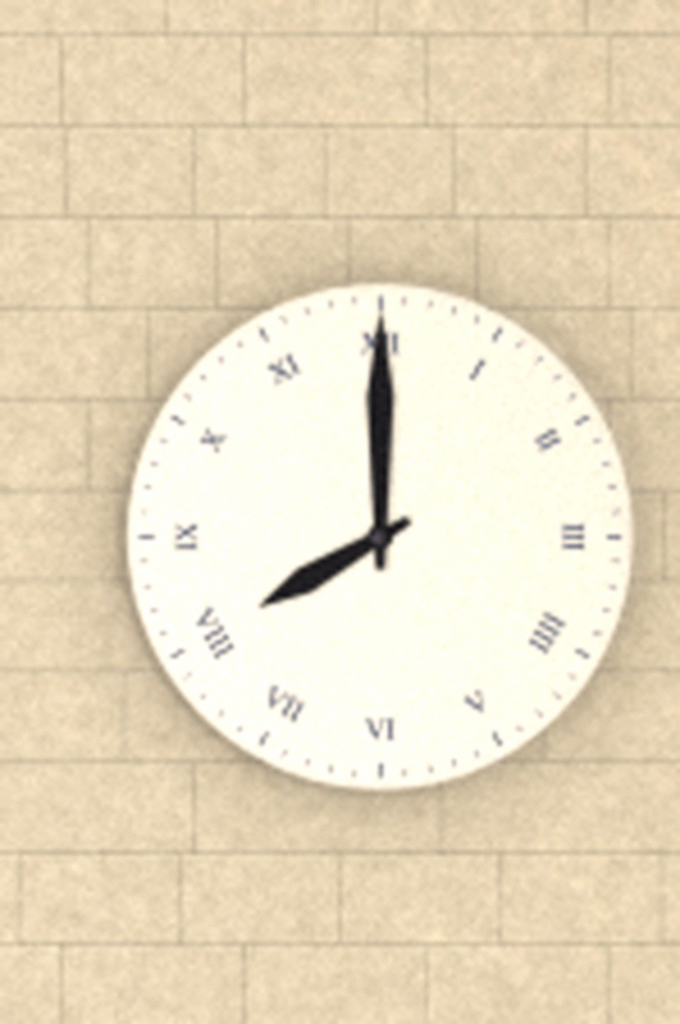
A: **8:00**
